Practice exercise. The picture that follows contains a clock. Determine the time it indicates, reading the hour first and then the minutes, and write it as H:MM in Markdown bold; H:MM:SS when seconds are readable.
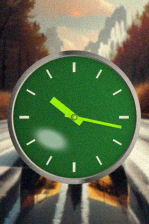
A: **10:17**
